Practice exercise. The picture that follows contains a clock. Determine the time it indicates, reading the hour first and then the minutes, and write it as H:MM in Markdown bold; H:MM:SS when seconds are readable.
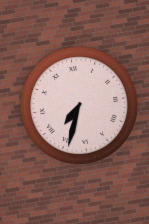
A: **7:34**
